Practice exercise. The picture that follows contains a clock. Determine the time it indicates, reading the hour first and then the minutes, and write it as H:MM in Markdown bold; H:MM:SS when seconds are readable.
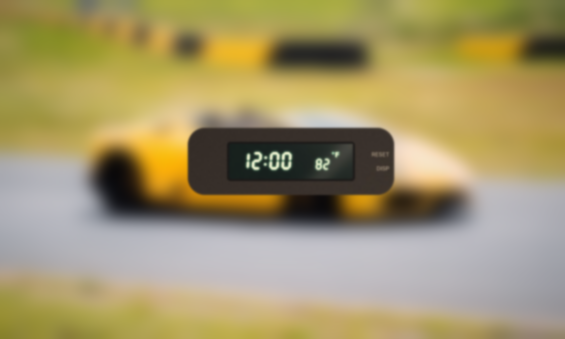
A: **12:00**
